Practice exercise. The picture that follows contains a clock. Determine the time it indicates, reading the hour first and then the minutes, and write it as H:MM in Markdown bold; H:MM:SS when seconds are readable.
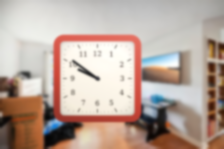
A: **9:51**
